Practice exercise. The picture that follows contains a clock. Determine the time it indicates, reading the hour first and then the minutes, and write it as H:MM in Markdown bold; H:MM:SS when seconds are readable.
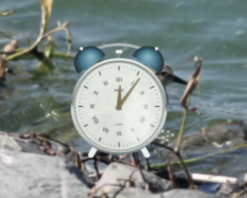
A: **12:06**
